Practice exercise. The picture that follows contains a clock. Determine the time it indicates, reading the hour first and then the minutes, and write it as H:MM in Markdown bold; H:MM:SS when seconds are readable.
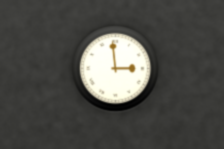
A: **2:59**
